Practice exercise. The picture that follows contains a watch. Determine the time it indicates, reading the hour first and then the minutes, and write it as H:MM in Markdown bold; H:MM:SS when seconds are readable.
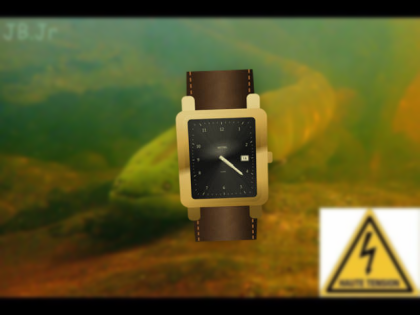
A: **4:22**
